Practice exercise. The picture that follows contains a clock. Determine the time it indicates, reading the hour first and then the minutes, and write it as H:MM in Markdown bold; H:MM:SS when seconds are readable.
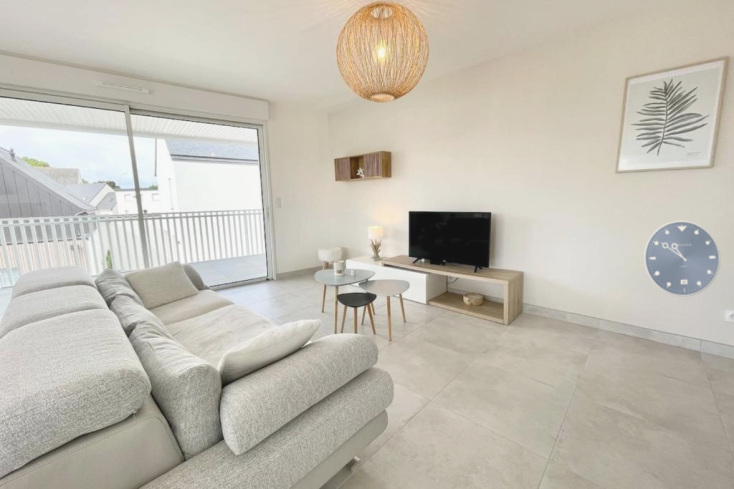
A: **10:51**
